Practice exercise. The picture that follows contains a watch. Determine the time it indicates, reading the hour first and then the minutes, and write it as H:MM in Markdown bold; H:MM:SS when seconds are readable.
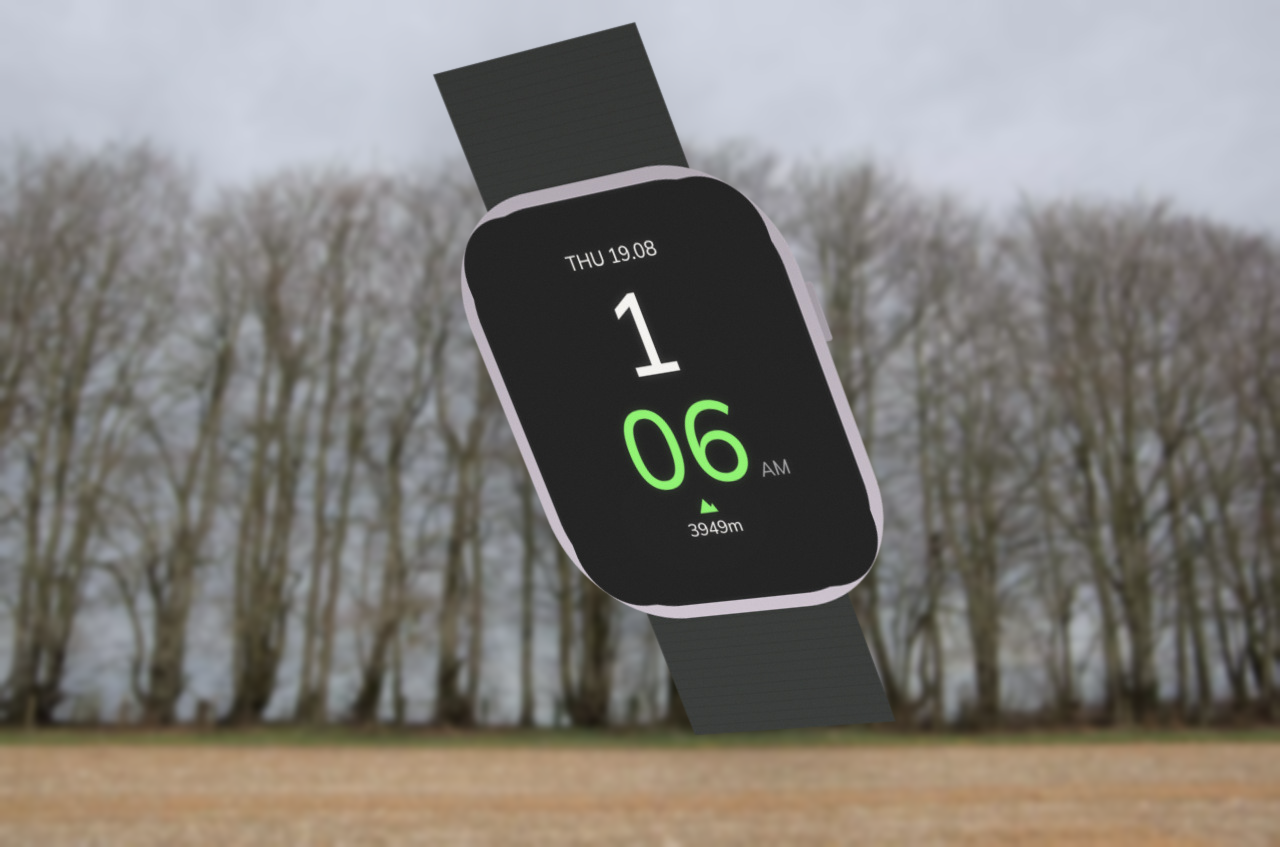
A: **1:06**
